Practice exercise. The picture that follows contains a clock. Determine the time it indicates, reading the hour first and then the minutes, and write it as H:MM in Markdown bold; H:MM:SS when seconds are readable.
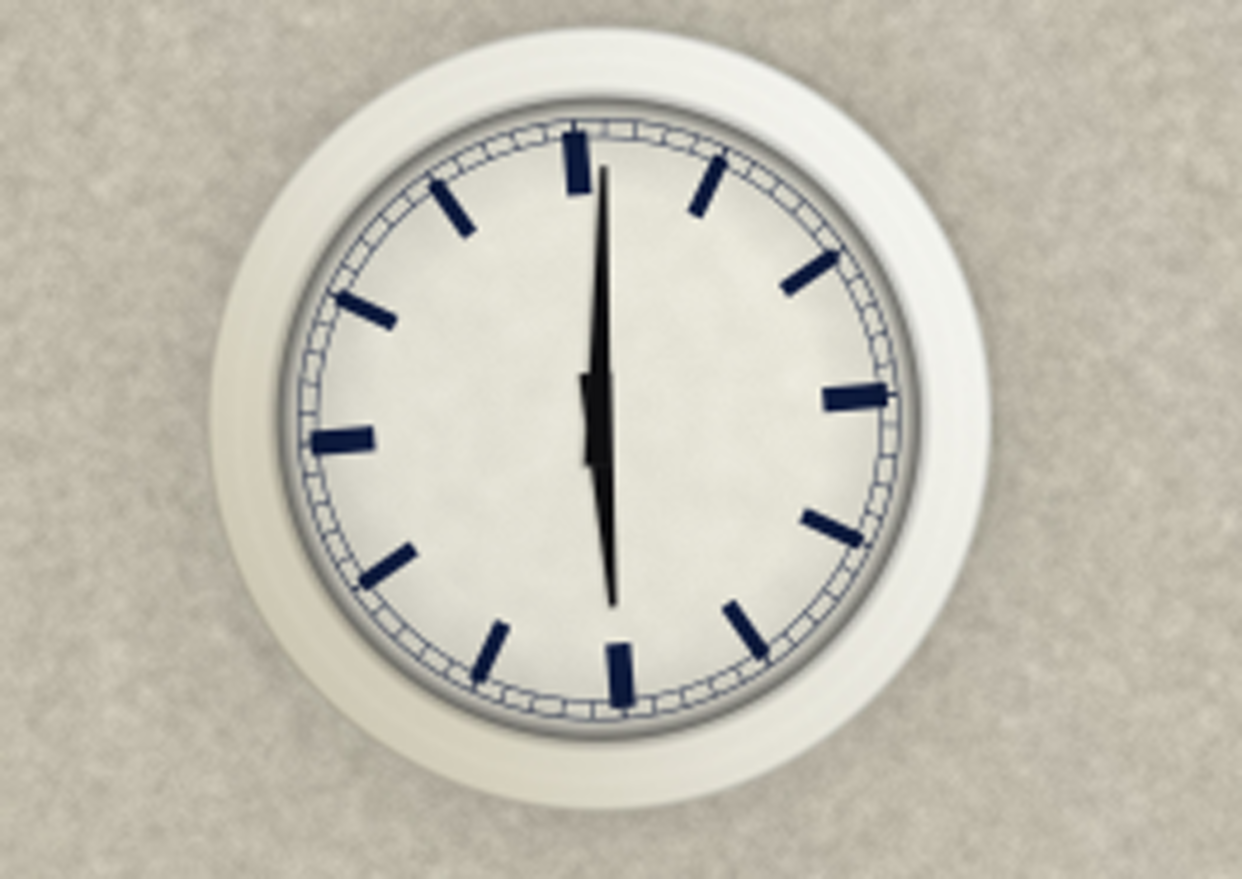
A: **6:01**
